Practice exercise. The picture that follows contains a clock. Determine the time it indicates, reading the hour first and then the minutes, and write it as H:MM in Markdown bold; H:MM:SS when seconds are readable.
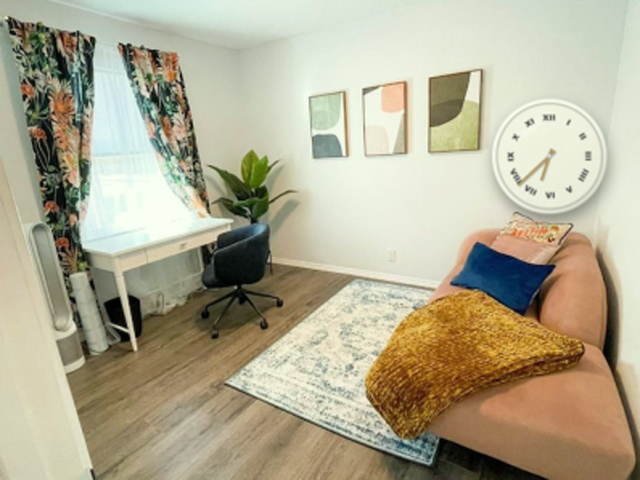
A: **6:38**
